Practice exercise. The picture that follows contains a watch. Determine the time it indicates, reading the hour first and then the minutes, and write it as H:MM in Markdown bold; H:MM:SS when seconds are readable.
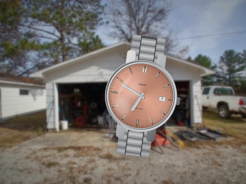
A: **6:49**
